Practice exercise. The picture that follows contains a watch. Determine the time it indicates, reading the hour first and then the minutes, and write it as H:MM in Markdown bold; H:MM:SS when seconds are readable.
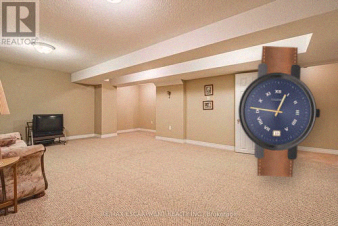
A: **12:46**
